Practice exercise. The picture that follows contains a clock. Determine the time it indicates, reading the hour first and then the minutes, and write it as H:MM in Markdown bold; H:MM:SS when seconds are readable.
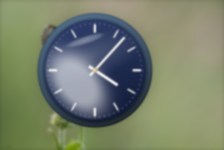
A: **4:07**
